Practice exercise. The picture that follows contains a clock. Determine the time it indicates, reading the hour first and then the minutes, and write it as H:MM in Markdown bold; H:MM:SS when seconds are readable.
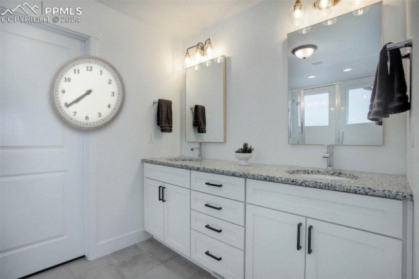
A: **7:39**
